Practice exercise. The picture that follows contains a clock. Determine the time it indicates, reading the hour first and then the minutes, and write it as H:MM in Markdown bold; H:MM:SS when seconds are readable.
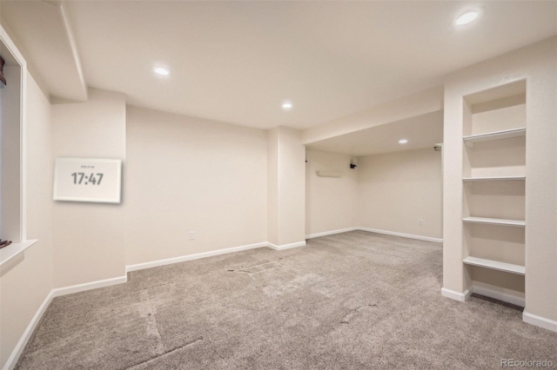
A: **17:47**
